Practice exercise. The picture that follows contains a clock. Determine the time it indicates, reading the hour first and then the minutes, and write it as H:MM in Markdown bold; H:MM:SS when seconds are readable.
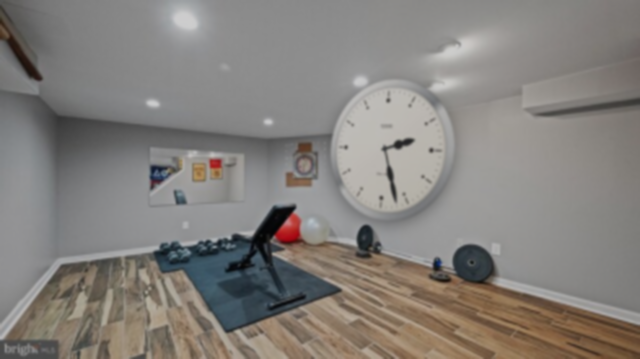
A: **2:27**
